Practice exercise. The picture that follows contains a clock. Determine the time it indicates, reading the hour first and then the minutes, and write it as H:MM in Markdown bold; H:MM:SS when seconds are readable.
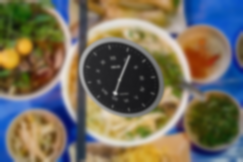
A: **7:06**
